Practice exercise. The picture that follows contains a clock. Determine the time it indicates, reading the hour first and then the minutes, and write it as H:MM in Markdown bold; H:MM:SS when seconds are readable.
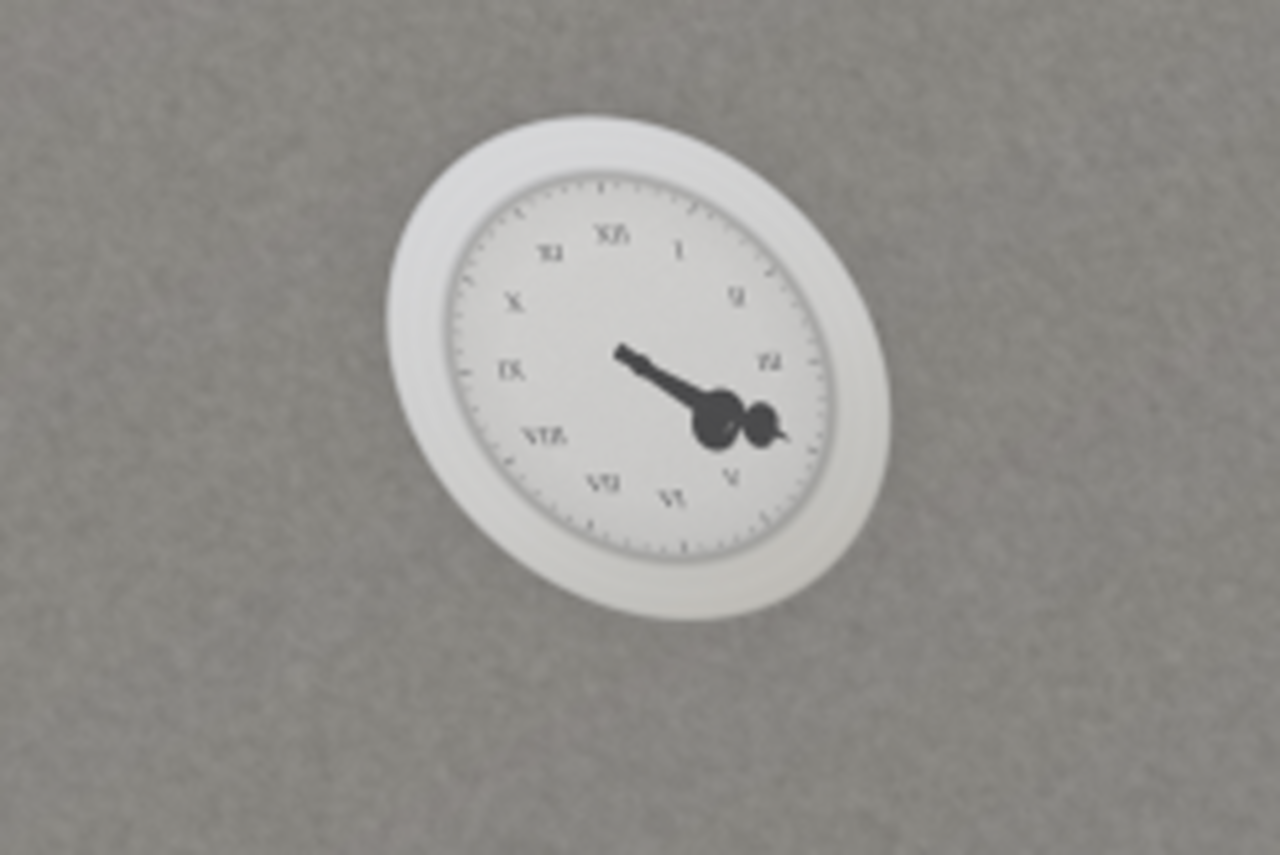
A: **4:20**
